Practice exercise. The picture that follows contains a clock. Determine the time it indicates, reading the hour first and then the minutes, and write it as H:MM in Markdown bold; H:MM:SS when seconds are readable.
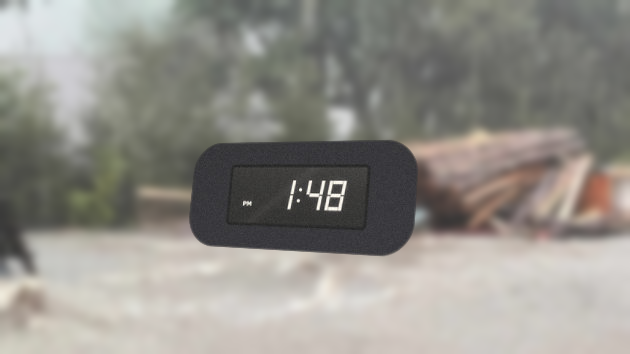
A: **1:48**
